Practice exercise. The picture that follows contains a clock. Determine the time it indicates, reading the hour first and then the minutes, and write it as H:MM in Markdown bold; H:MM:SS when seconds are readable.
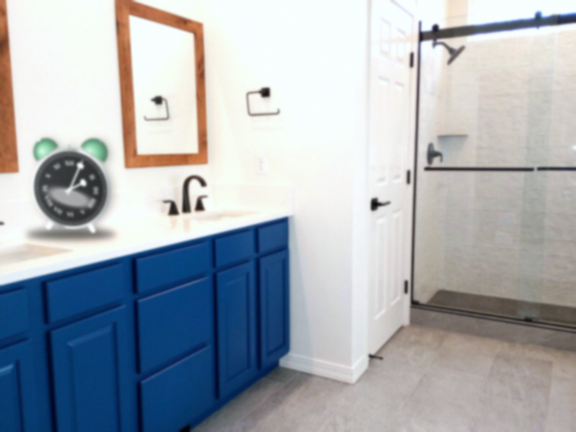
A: **2:04**
